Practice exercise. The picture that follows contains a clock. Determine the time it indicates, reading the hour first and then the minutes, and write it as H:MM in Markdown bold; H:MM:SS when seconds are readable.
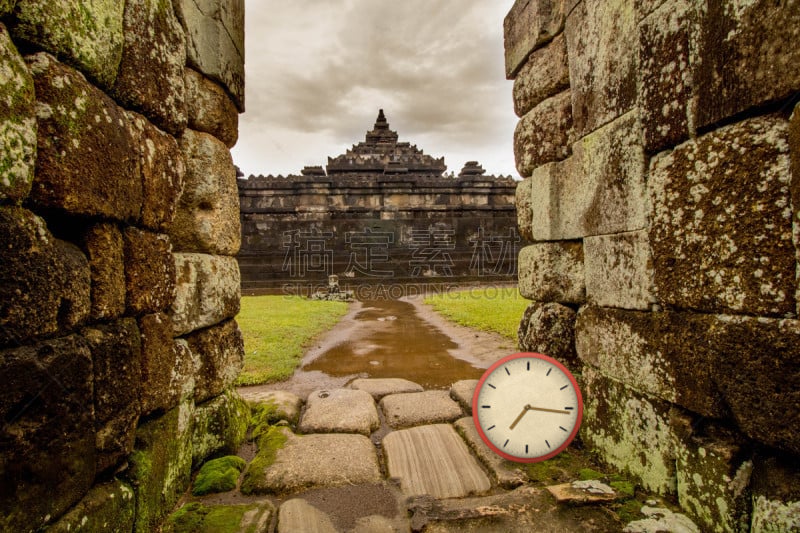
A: **7:16**
